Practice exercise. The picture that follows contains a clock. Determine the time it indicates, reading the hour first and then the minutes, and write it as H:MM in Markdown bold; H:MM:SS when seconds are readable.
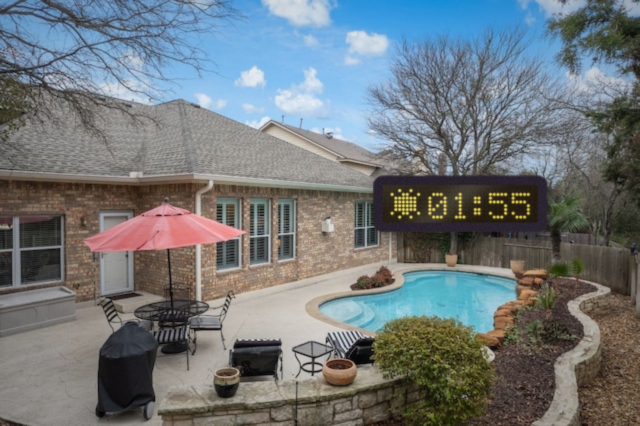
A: **1:55**
